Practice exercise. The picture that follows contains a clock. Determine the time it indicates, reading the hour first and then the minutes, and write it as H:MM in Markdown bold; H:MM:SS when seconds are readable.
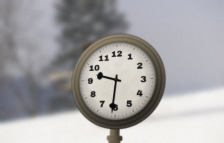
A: **9:31**
